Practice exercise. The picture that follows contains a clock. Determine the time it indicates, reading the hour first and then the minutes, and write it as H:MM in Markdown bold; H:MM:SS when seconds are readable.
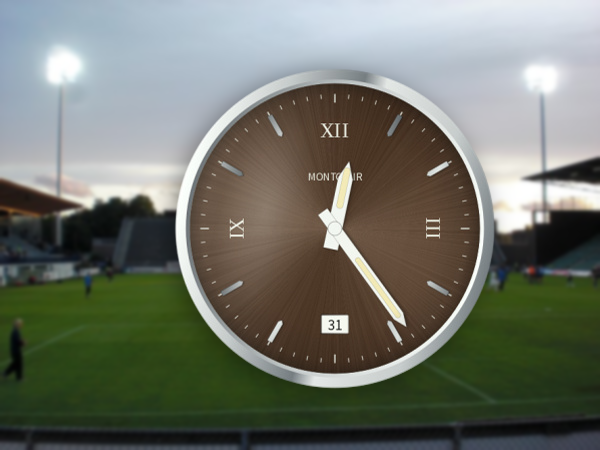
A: **12:24**
